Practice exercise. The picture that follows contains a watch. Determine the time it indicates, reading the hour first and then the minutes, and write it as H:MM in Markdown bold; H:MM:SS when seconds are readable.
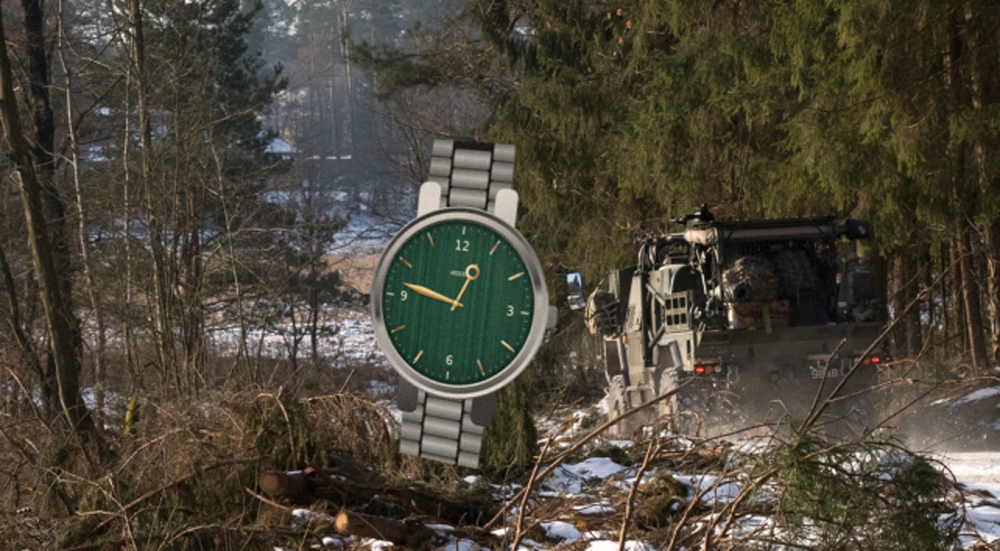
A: **12:47**
